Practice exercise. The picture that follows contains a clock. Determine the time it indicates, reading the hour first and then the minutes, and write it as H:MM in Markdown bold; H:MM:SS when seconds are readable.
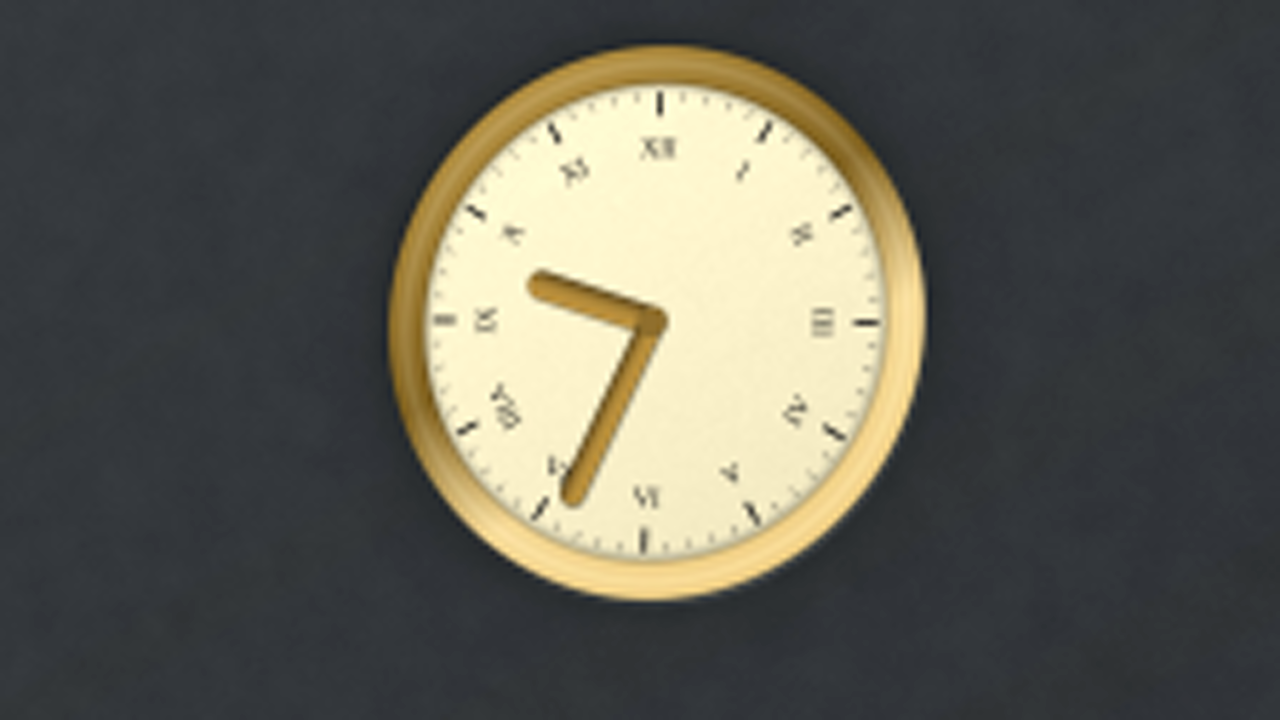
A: **9:34**
